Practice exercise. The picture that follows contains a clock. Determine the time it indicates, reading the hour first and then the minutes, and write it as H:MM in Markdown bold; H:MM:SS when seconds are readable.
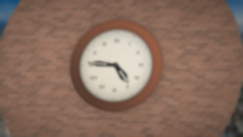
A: **4:46**
